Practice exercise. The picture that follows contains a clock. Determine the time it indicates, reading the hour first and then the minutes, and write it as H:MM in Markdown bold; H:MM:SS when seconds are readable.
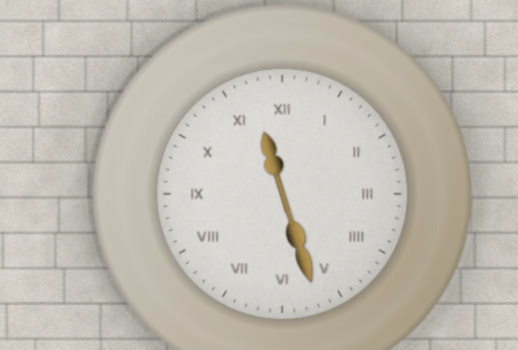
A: **11:27**
